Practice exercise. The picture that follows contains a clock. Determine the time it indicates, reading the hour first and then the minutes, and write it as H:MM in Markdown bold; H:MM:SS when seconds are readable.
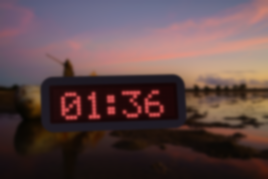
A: **1:36**
